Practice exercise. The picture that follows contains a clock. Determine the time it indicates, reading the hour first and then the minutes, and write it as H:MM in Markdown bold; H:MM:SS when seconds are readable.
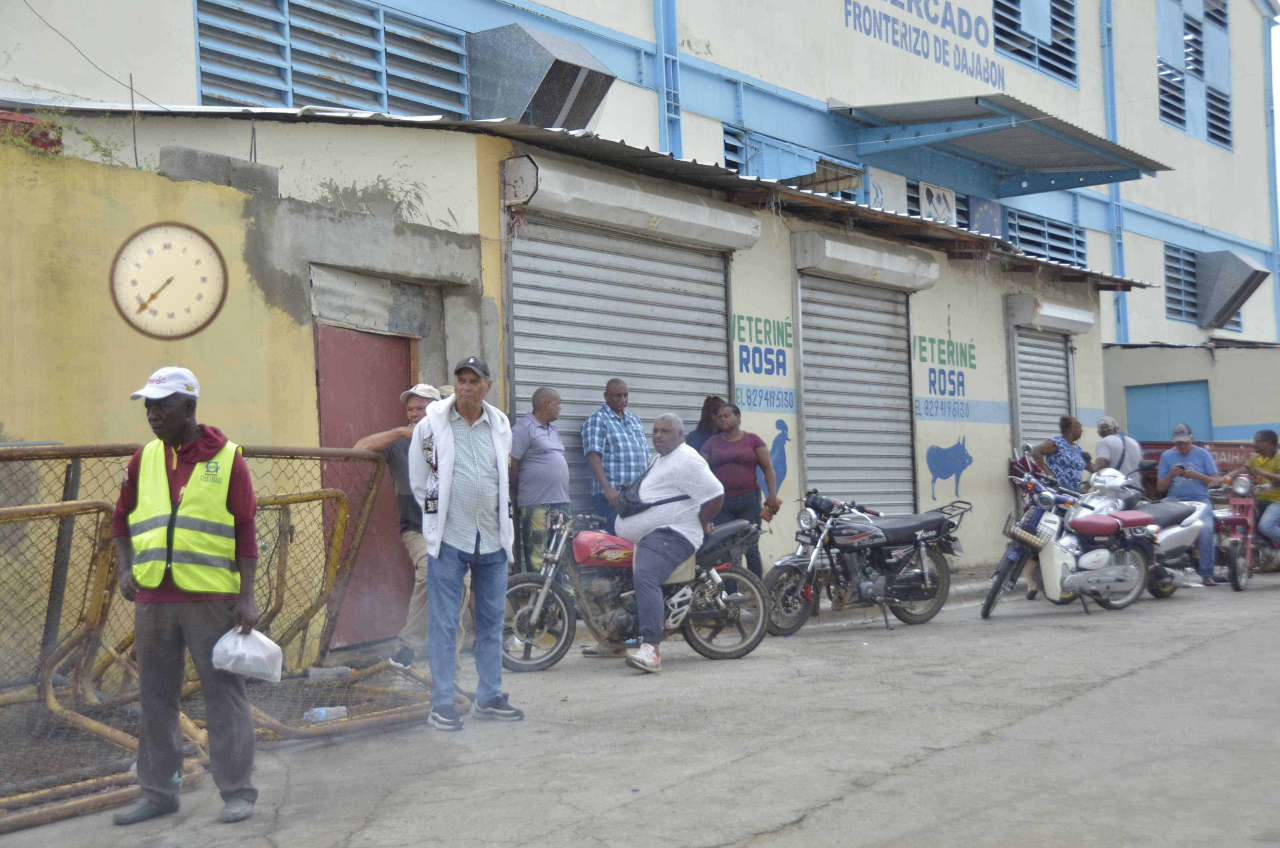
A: **7:38**
